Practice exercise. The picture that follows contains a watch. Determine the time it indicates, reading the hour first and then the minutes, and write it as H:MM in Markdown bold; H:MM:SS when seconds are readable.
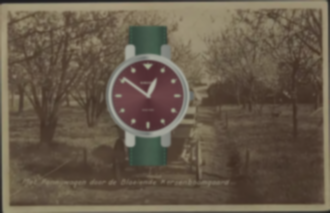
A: **12:51**
